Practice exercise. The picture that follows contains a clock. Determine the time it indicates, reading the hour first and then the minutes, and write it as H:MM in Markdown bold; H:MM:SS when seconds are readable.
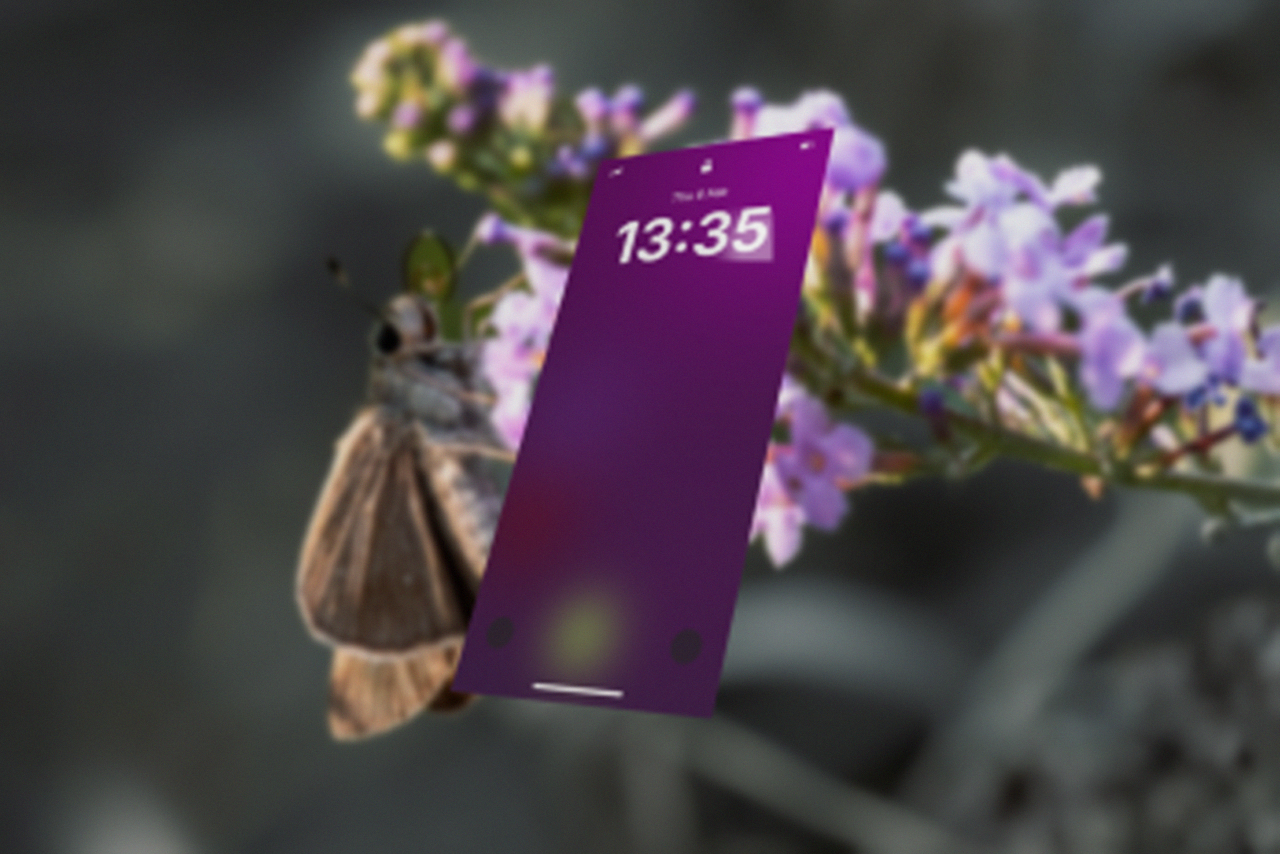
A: **13:35**
